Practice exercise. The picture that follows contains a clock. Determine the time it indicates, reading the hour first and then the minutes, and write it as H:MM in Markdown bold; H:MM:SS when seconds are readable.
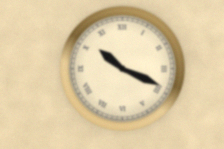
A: **10:19**
